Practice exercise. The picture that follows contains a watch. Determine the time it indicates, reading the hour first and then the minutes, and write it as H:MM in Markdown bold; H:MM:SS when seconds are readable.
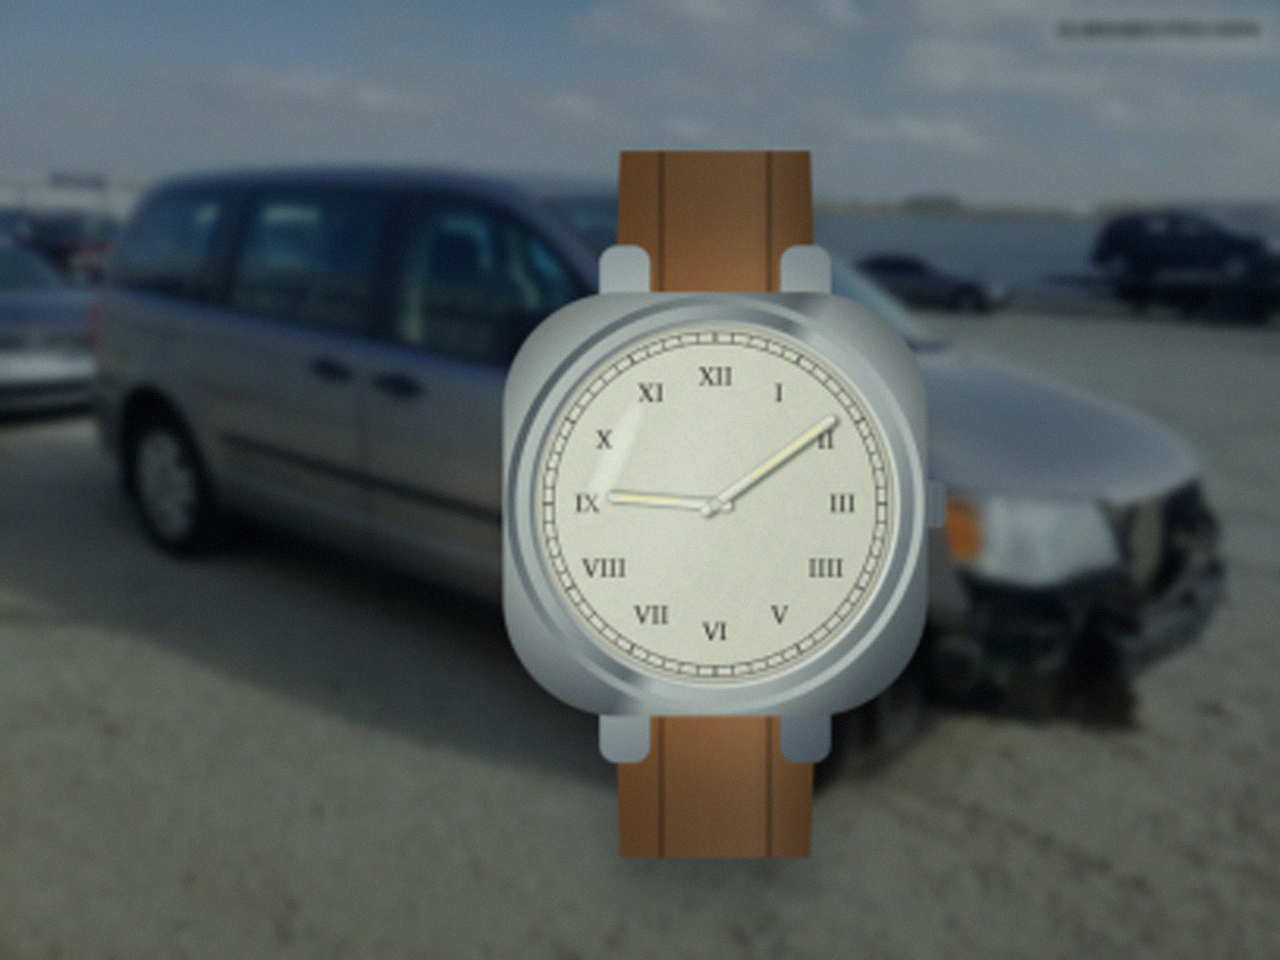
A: **9:09**
